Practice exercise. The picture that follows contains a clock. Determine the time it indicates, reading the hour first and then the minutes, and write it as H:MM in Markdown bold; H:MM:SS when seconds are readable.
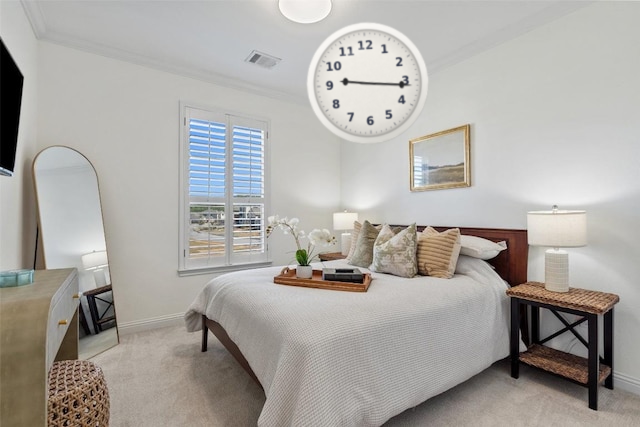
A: **9:16**
